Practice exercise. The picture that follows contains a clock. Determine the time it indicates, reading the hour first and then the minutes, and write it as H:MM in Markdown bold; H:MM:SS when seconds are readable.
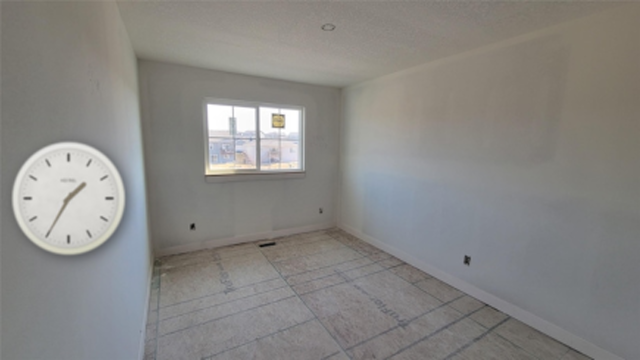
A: **1:35**
